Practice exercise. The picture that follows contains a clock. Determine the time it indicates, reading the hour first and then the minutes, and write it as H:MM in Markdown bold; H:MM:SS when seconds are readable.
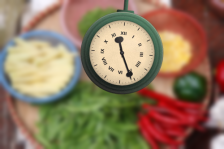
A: **11:26**
